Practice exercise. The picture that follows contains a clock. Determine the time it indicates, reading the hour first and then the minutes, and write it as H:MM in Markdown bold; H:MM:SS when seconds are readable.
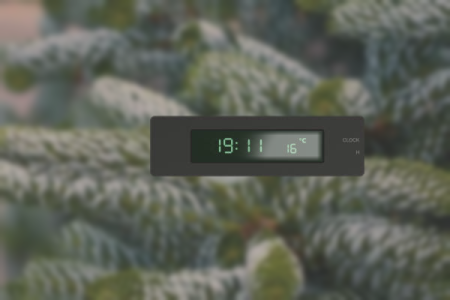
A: **19:11**
